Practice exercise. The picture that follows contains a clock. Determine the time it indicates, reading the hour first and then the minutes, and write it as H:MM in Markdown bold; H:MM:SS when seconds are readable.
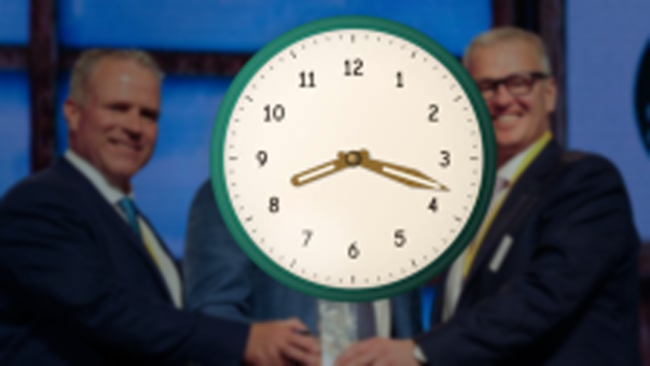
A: **8:18**
